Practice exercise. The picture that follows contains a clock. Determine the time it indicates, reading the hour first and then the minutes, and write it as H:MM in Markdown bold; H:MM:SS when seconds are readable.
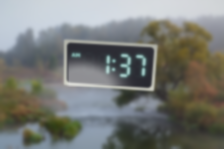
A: **1:37**
